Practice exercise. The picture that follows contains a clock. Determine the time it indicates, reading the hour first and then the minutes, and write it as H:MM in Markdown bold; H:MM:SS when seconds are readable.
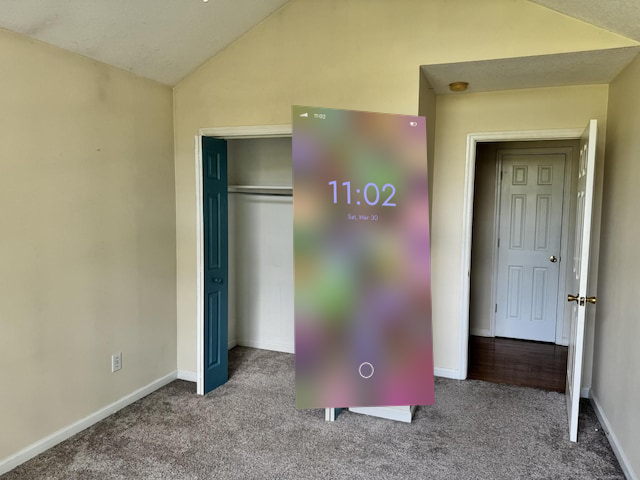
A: **11:02**
